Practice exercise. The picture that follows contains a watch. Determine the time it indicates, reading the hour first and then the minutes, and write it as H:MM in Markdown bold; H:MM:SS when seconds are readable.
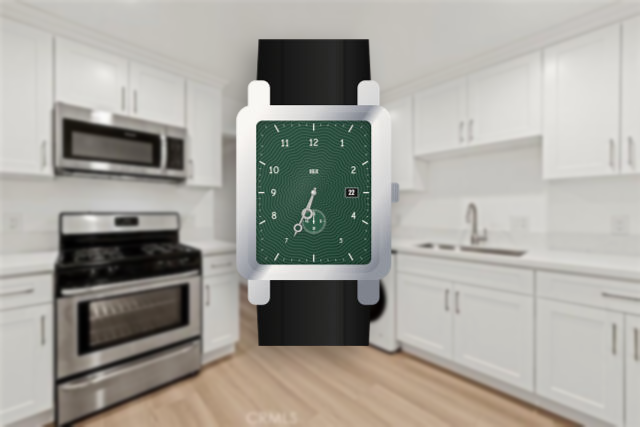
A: **6:34**
